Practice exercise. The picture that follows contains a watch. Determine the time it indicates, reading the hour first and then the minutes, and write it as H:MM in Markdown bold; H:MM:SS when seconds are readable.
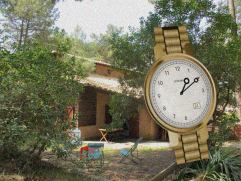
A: **1:10**
